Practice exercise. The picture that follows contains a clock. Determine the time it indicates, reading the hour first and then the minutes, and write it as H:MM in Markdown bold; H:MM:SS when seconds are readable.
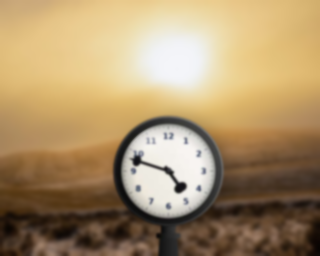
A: **4:48**
